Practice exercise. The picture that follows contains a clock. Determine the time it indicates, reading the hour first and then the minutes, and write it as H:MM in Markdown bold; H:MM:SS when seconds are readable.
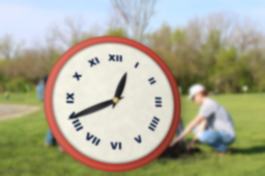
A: **12:41**
